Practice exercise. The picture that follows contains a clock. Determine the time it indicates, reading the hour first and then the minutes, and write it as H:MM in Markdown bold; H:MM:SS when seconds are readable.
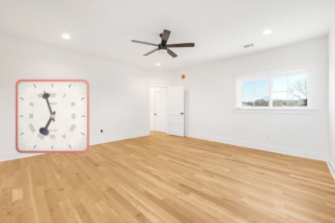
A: **6:57**
